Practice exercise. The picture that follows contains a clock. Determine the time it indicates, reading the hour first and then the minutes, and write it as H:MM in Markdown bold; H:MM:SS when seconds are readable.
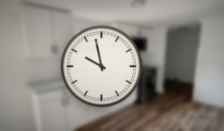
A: **9:58**
